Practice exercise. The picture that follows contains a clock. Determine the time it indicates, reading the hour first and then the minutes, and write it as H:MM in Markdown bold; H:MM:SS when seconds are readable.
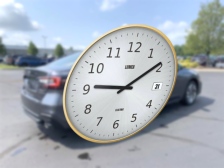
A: **9:09**
